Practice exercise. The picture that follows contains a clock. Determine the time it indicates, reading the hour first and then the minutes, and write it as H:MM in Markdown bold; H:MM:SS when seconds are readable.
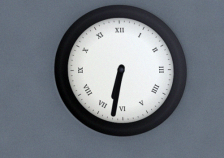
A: **6:32**
